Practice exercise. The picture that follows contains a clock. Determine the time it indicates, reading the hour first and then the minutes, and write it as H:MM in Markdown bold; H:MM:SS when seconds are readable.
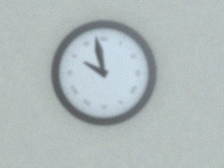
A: **9:58**
